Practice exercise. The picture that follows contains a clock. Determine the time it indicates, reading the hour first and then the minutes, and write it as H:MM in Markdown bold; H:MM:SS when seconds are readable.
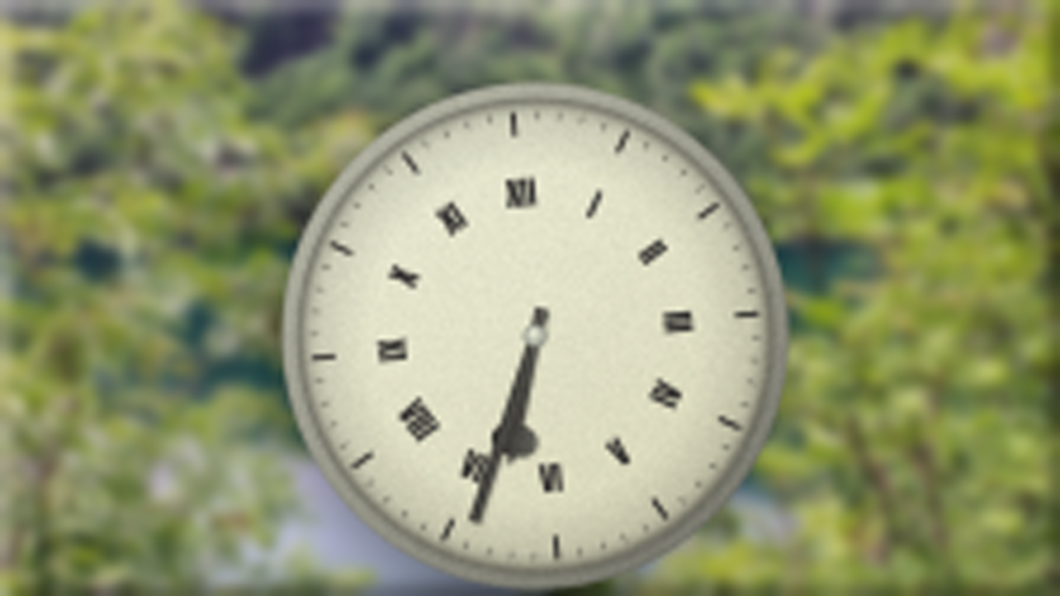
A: **6:34**
